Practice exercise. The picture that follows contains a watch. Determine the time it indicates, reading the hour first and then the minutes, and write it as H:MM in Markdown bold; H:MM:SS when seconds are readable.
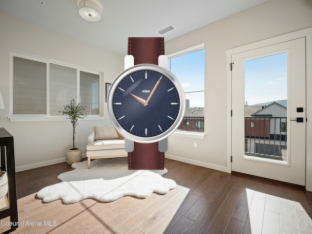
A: **10:05**
